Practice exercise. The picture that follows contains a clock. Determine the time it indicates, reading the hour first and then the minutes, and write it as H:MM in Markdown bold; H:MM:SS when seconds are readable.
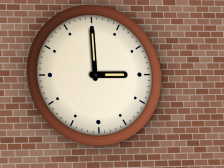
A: **3:00**
